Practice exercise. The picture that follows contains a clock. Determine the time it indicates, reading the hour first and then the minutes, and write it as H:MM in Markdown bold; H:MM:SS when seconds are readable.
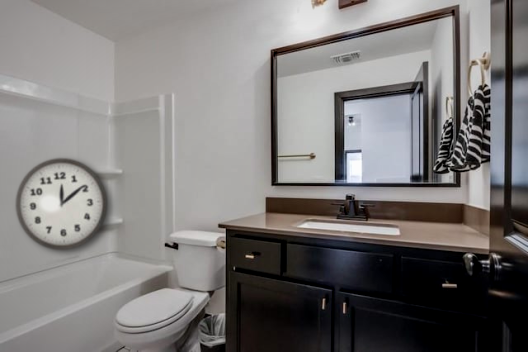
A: **12:09**
